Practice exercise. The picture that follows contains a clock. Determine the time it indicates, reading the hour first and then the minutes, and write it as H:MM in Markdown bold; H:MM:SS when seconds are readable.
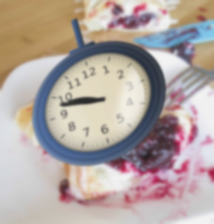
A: **9:48**
